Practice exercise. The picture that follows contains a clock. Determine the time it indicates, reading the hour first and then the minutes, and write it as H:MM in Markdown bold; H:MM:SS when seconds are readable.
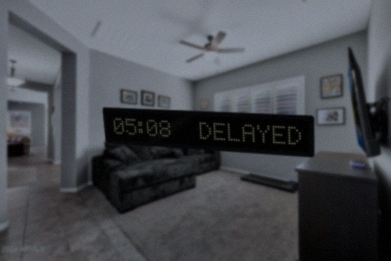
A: **5:08**
